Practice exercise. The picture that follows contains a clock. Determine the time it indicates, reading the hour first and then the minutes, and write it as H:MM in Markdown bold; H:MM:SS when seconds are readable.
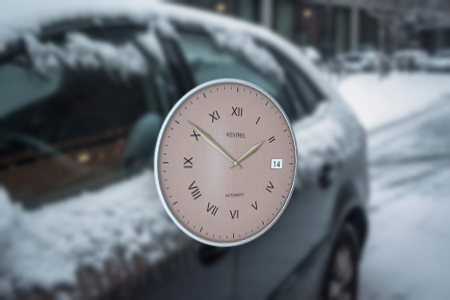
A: **1:51**
